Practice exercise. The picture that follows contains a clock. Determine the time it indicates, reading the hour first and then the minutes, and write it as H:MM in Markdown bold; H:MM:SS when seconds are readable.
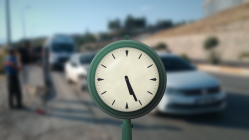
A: **5:26**
